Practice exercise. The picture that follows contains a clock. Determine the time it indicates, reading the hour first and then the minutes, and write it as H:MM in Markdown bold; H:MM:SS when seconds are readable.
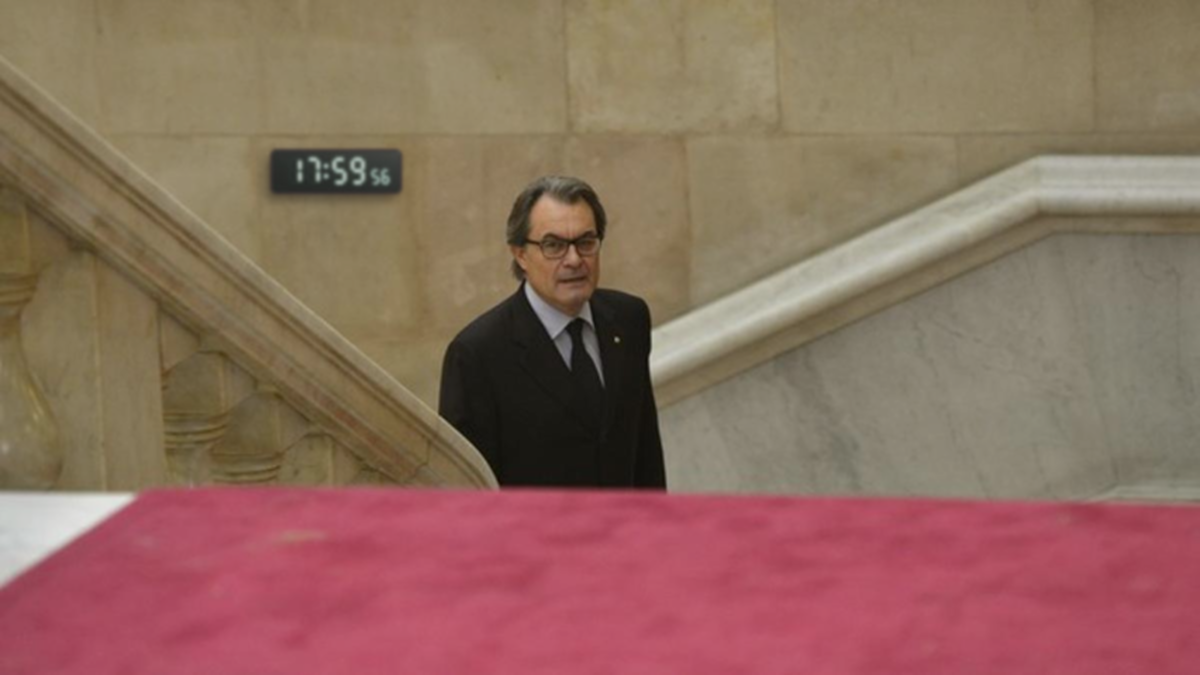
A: **17:59**
